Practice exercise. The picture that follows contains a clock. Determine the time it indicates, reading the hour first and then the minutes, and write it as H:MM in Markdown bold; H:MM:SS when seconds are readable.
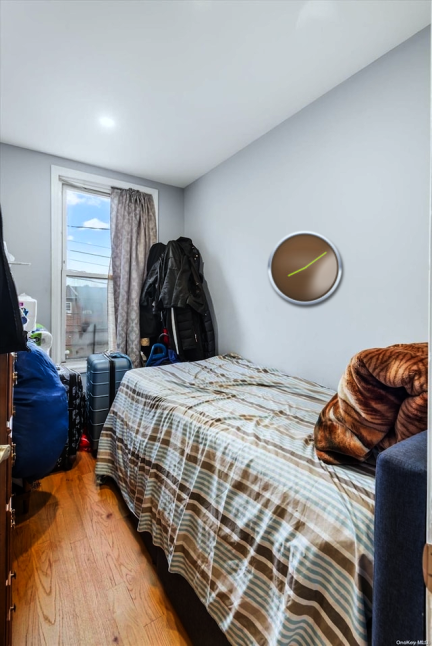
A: **8:09**
